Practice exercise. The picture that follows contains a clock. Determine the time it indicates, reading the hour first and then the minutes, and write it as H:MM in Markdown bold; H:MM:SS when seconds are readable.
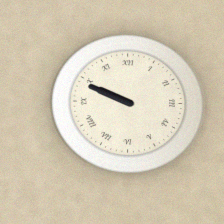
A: **9:49**
